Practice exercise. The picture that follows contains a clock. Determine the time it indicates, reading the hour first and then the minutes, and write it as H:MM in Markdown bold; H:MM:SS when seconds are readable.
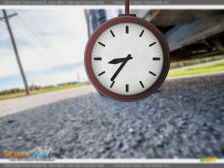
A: **8:36**
